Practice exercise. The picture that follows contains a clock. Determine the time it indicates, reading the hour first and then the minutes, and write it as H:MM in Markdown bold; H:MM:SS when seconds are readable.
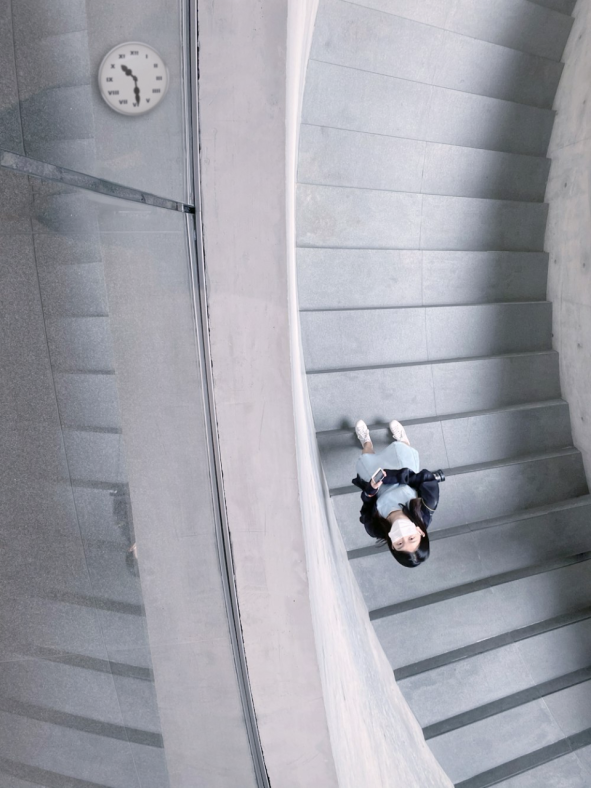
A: **10:29**
